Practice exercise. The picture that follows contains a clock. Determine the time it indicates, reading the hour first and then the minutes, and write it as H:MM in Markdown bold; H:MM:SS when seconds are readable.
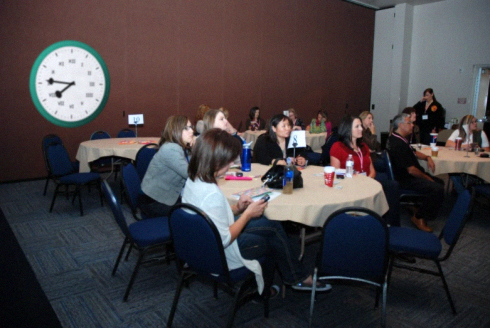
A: **7:46**
